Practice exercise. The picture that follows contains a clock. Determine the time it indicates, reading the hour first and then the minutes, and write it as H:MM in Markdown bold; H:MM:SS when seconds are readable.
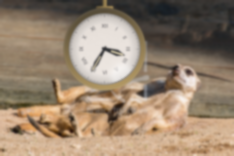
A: **3:35**
